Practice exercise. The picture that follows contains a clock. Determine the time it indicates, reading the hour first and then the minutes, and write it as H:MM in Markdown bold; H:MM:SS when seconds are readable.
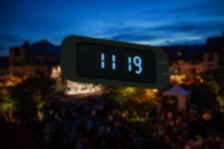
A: **11:19**
